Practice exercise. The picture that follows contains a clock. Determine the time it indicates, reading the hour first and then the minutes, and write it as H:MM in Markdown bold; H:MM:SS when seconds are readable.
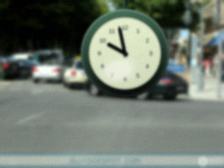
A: **9:58**
